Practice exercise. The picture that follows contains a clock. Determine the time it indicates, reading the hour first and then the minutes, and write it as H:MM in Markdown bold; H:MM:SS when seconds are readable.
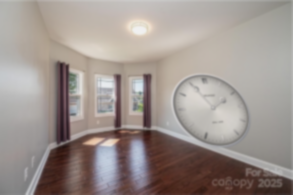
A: **1:55**
